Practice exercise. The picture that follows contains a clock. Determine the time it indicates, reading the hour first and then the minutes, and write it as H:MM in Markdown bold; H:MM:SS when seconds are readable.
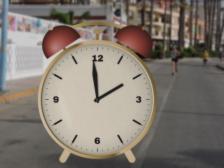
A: **1:59**
